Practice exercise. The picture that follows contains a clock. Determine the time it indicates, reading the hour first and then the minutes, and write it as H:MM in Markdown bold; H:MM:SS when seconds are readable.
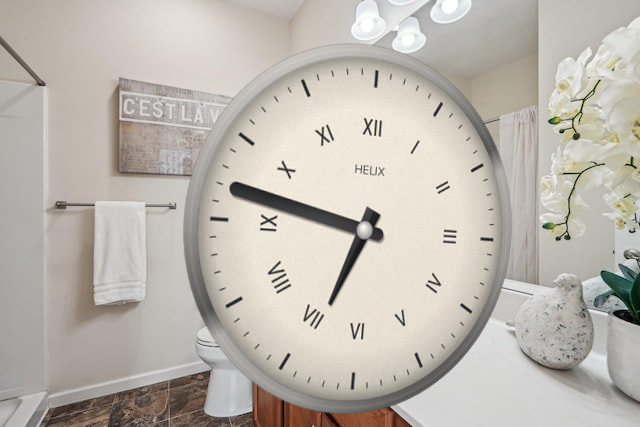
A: **6:47**
